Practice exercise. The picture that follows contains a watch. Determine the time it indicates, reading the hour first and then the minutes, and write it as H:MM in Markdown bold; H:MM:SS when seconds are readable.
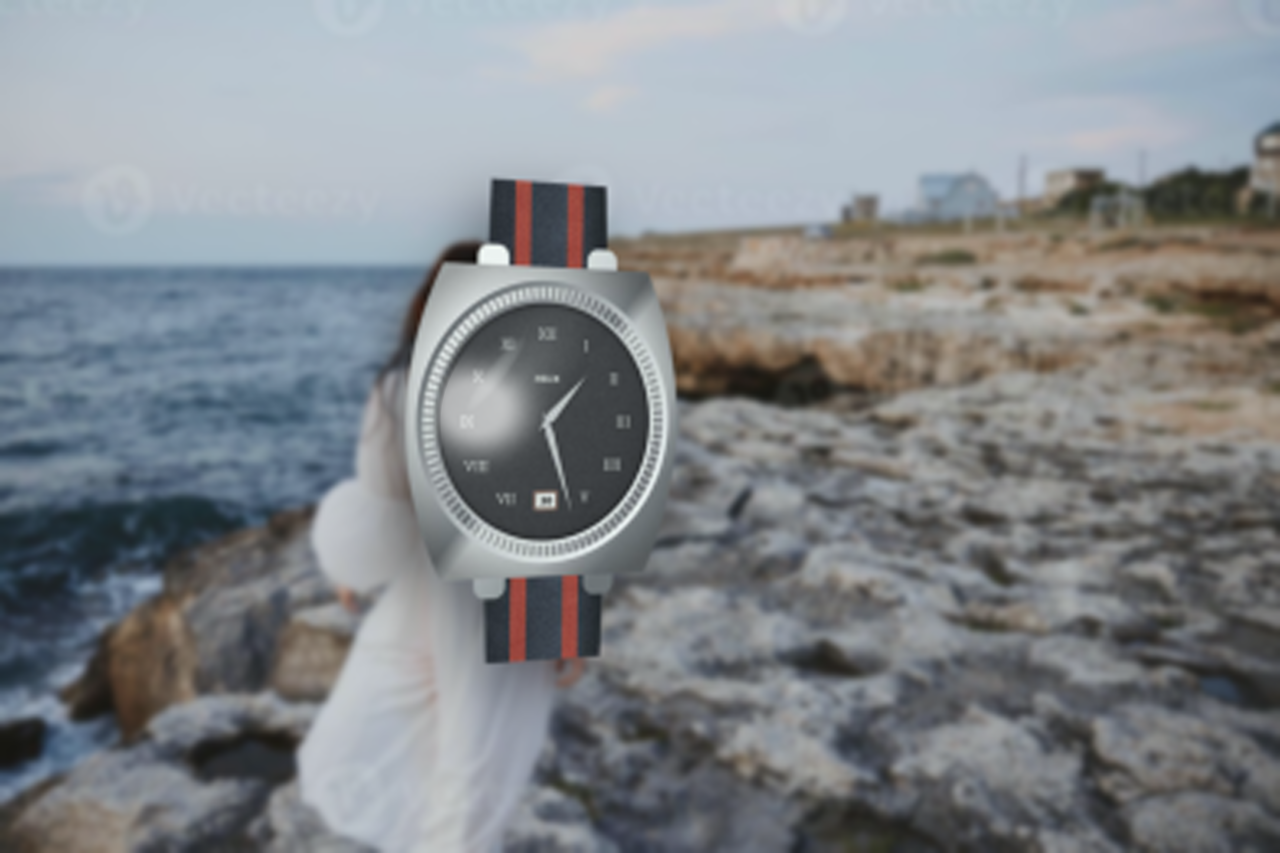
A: **1:27**
